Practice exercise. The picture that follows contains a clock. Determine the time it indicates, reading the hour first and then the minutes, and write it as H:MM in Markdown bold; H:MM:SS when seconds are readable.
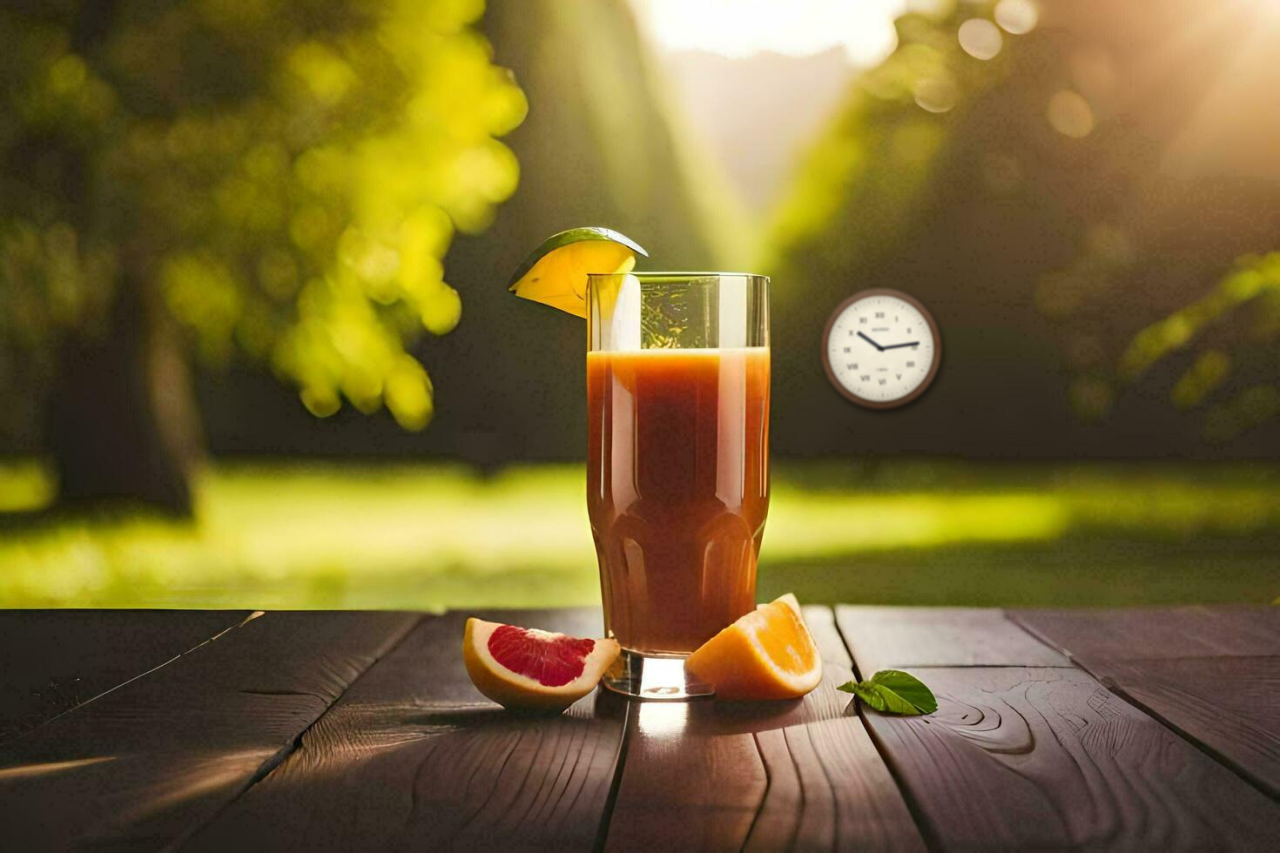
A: **10:14**
